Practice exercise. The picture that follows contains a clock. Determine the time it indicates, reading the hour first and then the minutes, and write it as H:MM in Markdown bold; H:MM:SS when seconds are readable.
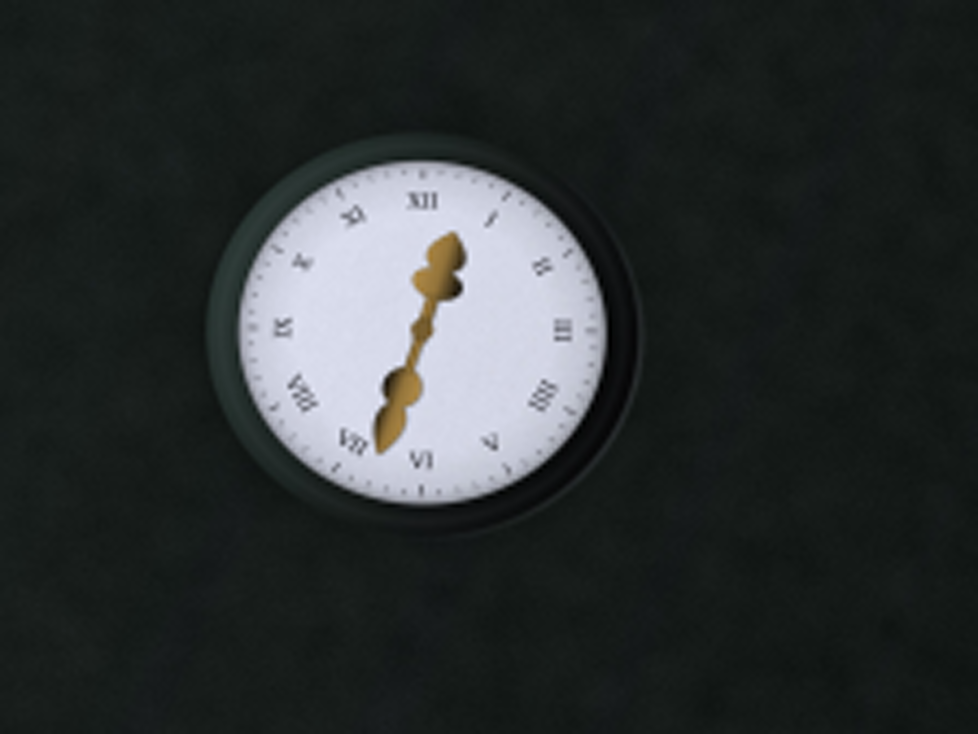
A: **12:33**
